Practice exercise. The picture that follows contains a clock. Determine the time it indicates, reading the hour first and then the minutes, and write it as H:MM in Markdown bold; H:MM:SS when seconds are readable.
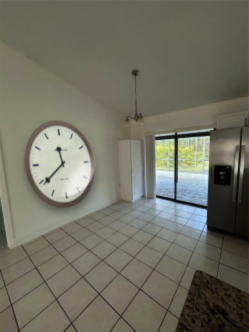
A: **11:39**
